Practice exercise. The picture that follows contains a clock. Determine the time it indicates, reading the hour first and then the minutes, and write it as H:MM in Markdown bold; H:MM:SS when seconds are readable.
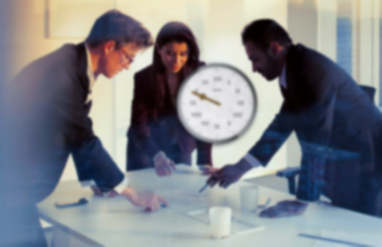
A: **9:49**
